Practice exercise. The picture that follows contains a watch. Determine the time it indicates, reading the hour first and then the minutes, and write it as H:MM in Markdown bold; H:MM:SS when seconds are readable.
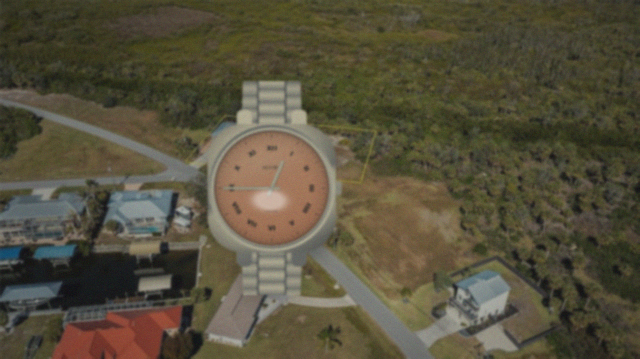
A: **12:45**
